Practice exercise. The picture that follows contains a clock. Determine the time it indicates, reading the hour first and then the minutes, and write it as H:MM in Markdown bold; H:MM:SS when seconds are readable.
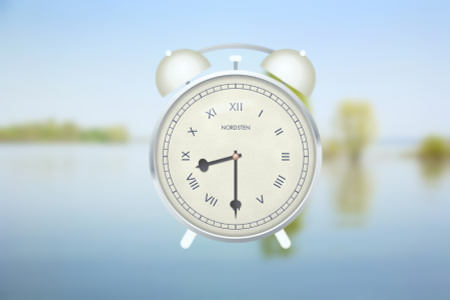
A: **8:30**
